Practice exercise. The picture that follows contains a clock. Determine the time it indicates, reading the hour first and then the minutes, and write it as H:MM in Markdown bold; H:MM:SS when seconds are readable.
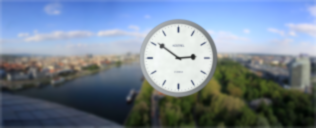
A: **2:51**
